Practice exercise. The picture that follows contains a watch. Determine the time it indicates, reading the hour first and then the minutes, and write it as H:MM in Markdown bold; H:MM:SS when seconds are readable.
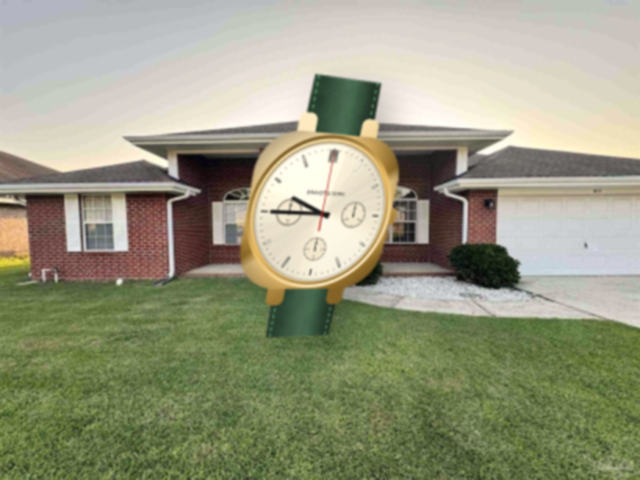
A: **9:45**
